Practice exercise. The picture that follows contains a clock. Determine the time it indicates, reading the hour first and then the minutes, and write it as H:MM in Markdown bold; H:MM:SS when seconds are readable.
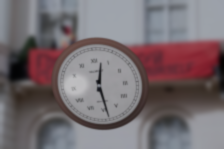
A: **12:29**
